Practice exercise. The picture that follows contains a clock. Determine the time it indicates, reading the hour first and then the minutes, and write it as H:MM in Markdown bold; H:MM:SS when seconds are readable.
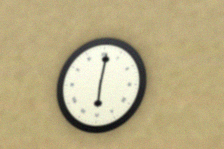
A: **6:01**
